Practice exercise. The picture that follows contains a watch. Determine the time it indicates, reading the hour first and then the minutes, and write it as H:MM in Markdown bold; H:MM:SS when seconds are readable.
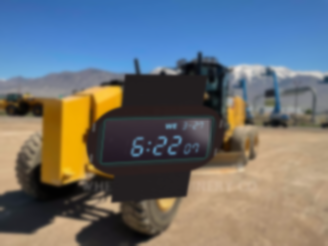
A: **6:22**
